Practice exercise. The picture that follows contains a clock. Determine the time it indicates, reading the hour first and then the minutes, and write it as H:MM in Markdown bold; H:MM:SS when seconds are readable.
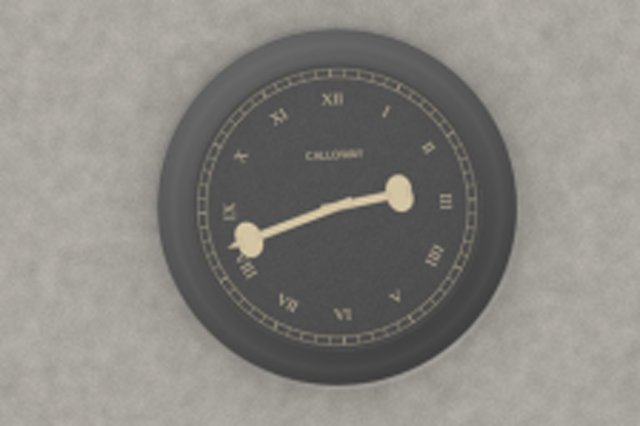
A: **2:42**
